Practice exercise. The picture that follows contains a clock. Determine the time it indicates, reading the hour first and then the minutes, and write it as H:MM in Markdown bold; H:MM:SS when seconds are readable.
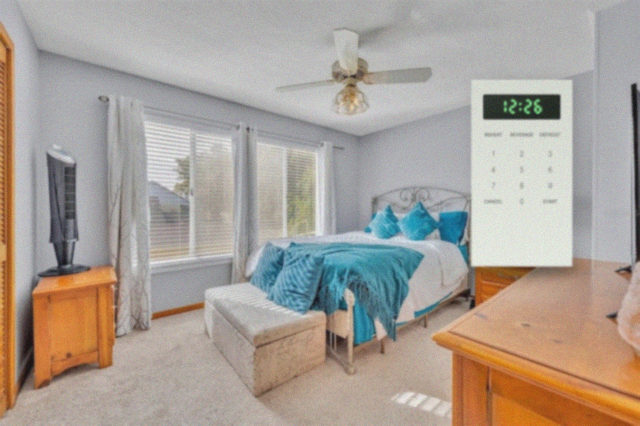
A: **12:26**
